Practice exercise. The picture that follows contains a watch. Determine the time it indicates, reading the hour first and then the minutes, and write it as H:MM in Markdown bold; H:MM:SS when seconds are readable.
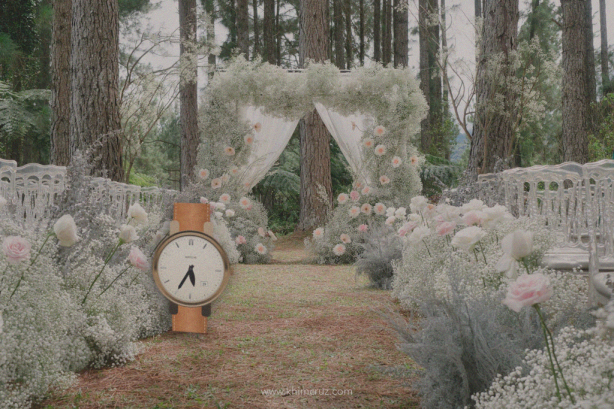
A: **5:35**
